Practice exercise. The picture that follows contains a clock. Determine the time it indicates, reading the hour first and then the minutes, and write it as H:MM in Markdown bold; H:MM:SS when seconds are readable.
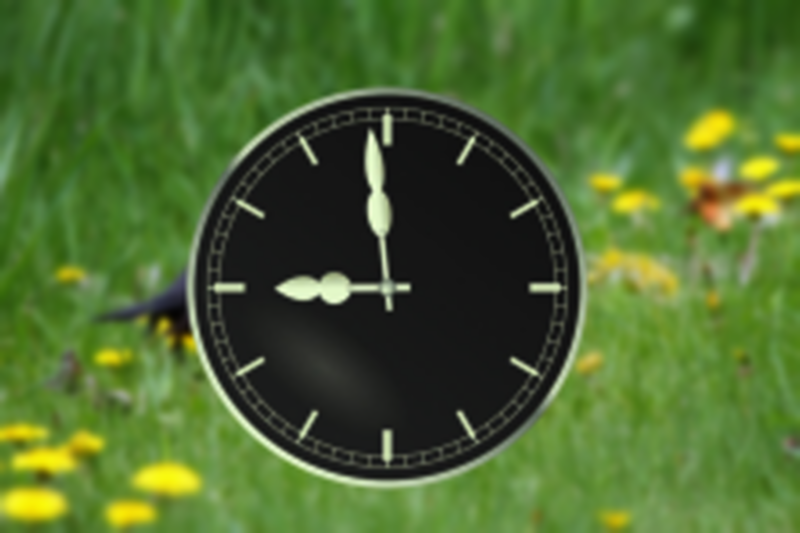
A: **8:59**
